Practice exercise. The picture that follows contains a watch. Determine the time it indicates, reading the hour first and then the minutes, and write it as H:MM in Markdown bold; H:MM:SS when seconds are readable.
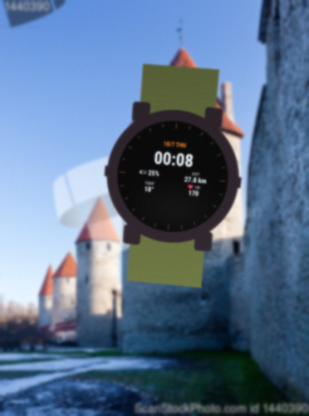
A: **0:08**
